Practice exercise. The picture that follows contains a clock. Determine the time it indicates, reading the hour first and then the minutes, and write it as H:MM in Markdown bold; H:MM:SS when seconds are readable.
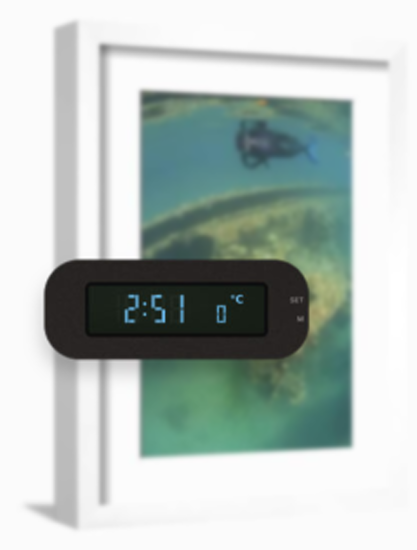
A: **2:51**
